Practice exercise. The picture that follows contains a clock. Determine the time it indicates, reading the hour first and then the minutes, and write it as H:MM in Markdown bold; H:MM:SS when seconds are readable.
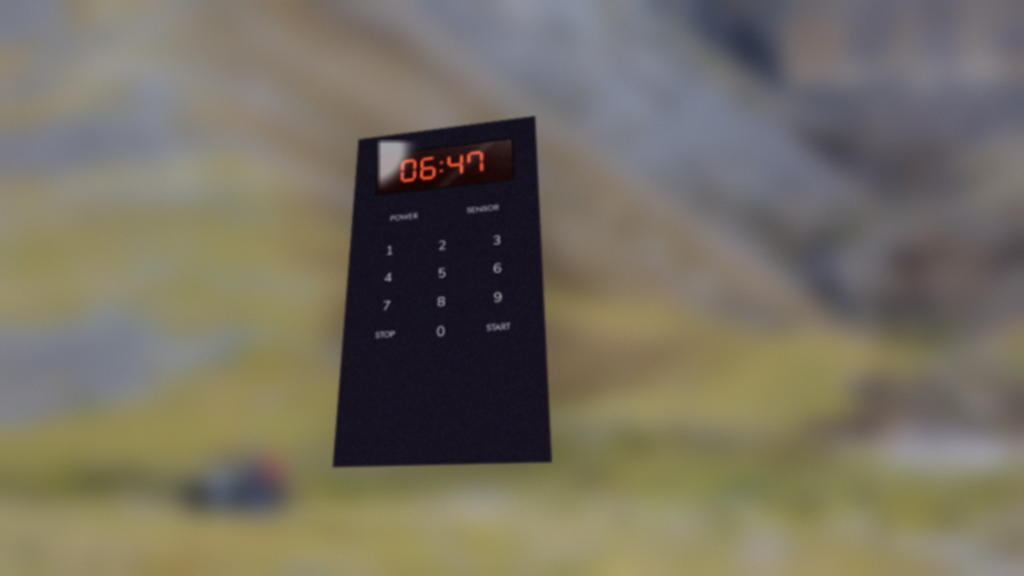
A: **6:47**
